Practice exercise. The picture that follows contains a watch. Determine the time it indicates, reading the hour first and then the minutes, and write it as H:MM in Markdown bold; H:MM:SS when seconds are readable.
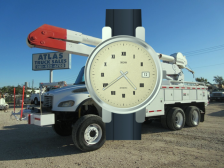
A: **4:39**
